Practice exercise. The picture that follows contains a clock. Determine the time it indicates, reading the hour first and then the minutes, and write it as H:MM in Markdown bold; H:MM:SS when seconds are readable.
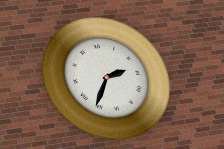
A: **2:36**
